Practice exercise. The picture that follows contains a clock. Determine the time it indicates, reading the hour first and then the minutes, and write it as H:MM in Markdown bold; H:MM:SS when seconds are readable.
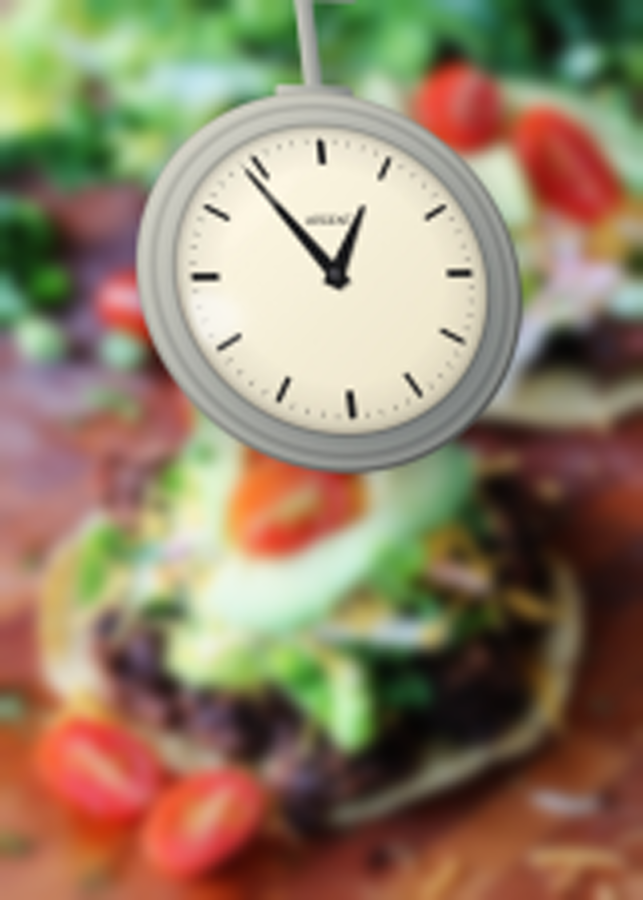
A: **12:54**
